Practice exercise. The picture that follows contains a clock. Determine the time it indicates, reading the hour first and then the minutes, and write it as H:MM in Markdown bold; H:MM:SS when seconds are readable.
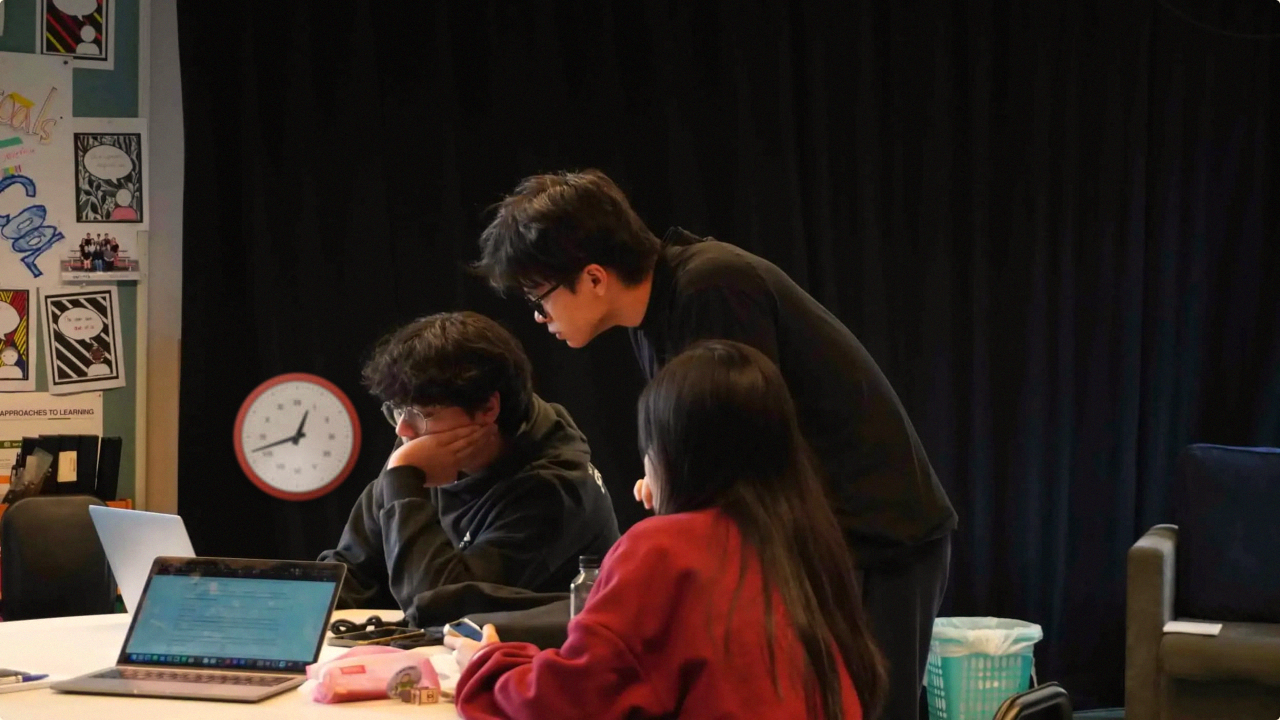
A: **12:42**
